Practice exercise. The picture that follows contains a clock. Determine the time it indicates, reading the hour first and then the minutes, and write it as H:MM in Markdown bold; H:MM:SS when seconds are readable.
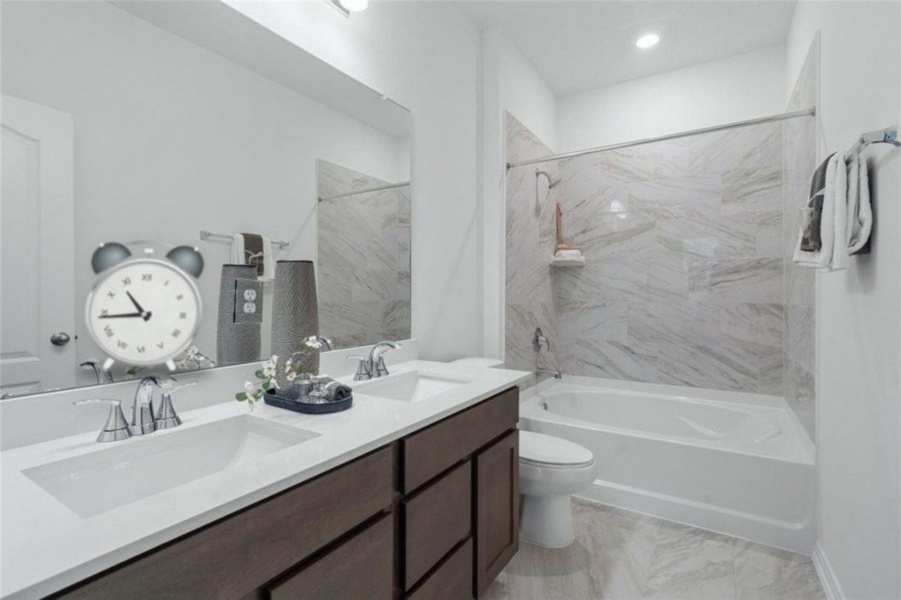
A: **10:44**
